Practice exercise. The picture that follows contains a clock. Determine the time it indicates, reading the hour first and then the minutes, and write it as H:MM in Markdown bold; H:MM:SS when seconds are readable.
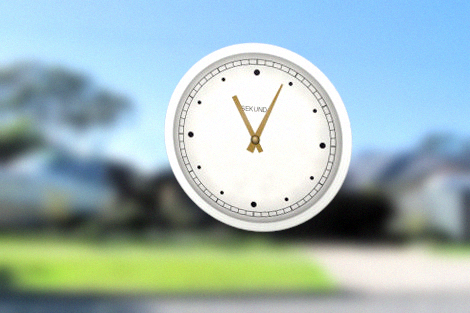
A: **11:04**
